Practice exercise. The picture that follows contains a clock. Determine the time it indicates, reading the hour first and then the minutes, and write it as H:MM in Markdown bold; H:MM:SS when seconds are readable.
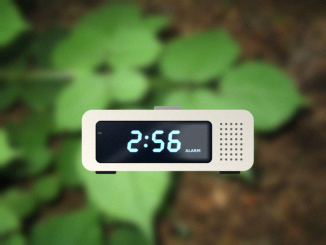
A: **2:56**
